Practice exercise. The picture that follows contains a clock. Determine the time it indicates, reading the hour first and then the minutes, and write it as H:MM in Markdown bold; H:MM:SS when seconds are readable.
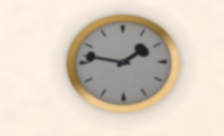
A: **1:47**
